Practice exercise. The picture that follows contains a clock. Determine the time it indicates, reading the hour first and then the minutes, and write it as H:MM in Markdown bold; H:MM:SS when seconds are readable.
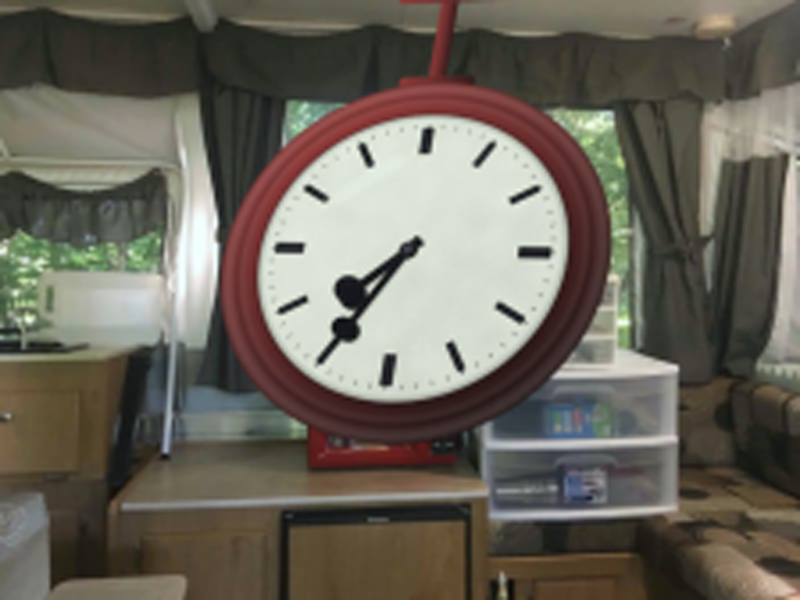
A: **7:35**
